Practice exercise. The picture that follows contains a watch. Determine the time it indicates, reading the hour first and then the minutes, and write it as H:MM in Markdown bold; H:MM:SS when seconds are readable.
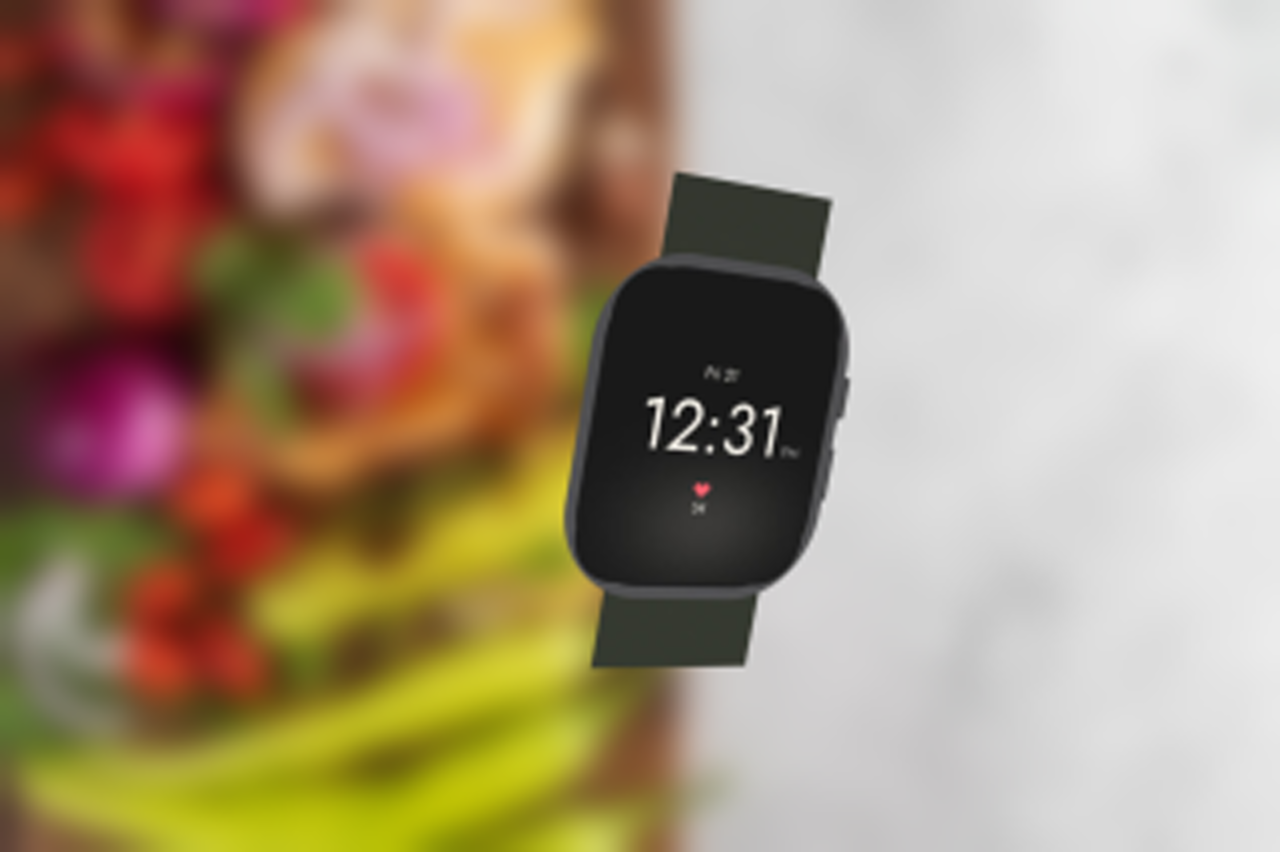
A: **12:31**
